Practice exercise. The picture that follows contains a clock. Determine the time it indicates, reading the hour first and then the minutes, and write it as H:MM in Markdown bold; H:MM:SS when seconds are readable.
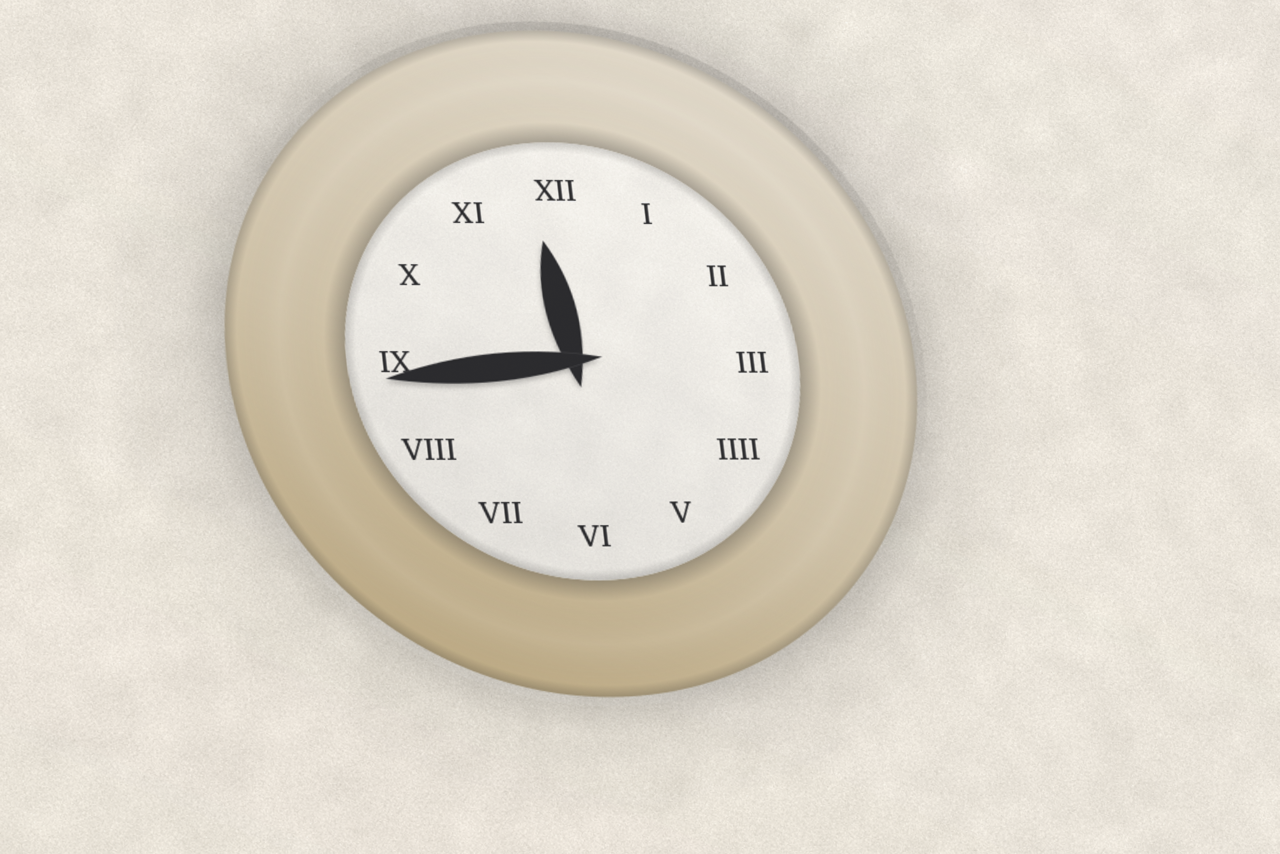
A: **11:44**
